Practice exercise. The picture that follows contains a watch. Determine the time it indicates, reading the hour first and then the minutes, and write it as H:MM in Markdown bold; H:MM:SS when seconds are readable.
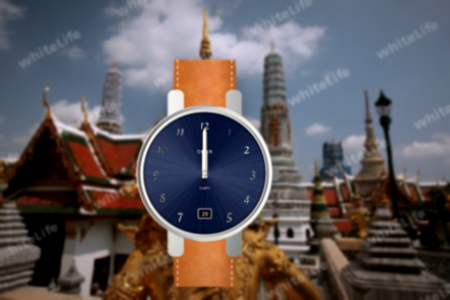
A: **12:00**
